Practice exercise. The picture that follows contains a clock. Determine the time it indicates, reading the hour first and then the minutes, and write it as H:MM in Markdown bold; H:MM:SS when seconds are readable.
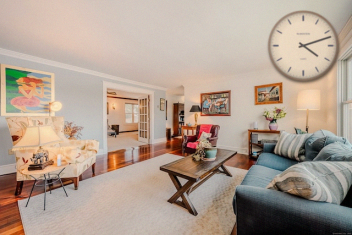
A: **4:12**
